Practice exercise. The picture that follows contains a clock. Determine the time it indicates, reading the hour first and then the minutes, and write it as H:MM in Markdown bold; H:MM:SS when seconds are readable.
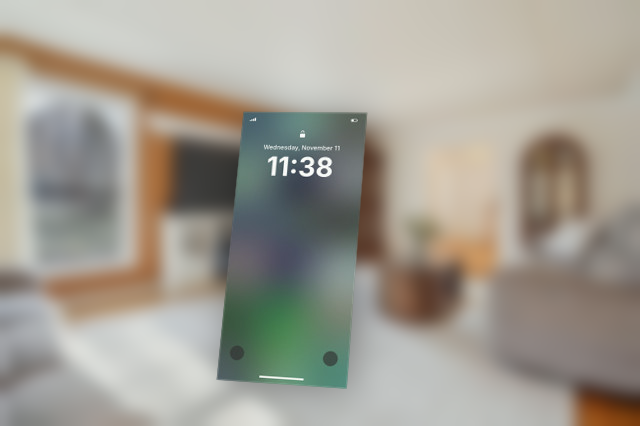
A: **11:38**
